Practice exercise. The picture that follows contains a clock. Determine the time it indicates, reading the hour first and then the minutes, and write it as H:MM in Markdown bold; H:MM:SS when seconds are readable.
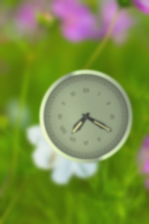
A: **7:20**
